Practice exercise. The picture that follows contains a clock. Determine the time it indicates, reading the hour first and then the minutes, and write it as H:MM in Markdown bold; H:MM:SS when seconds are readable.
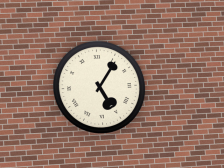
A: **5:06**
